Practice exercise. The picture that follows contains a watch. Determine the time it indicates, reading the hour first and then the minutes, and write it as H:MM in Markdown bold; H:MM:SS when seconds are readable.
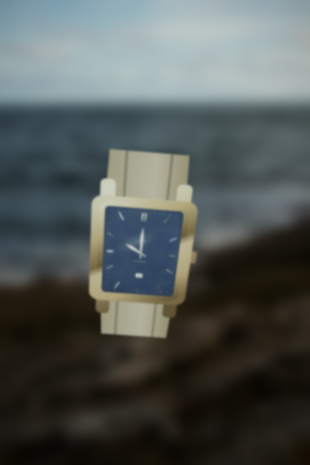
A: **10:00**
